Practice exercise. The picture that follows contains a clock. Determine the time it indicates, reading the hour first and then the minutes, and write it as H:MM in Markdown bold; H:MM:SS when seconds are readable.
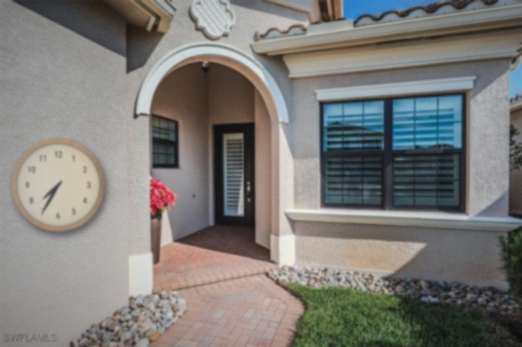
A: **7:35**
